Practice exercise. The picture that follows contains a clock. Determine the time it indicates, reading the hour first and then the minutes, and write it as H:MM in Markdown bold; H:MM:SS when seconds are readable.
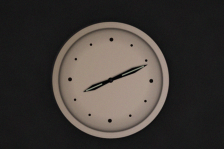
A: **8:11**
